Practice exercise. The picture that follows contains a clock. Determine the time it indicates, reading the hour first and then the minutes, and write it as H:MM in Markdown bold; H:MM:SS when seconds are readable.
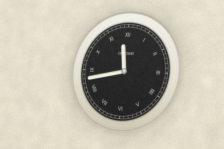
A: **11:43**
